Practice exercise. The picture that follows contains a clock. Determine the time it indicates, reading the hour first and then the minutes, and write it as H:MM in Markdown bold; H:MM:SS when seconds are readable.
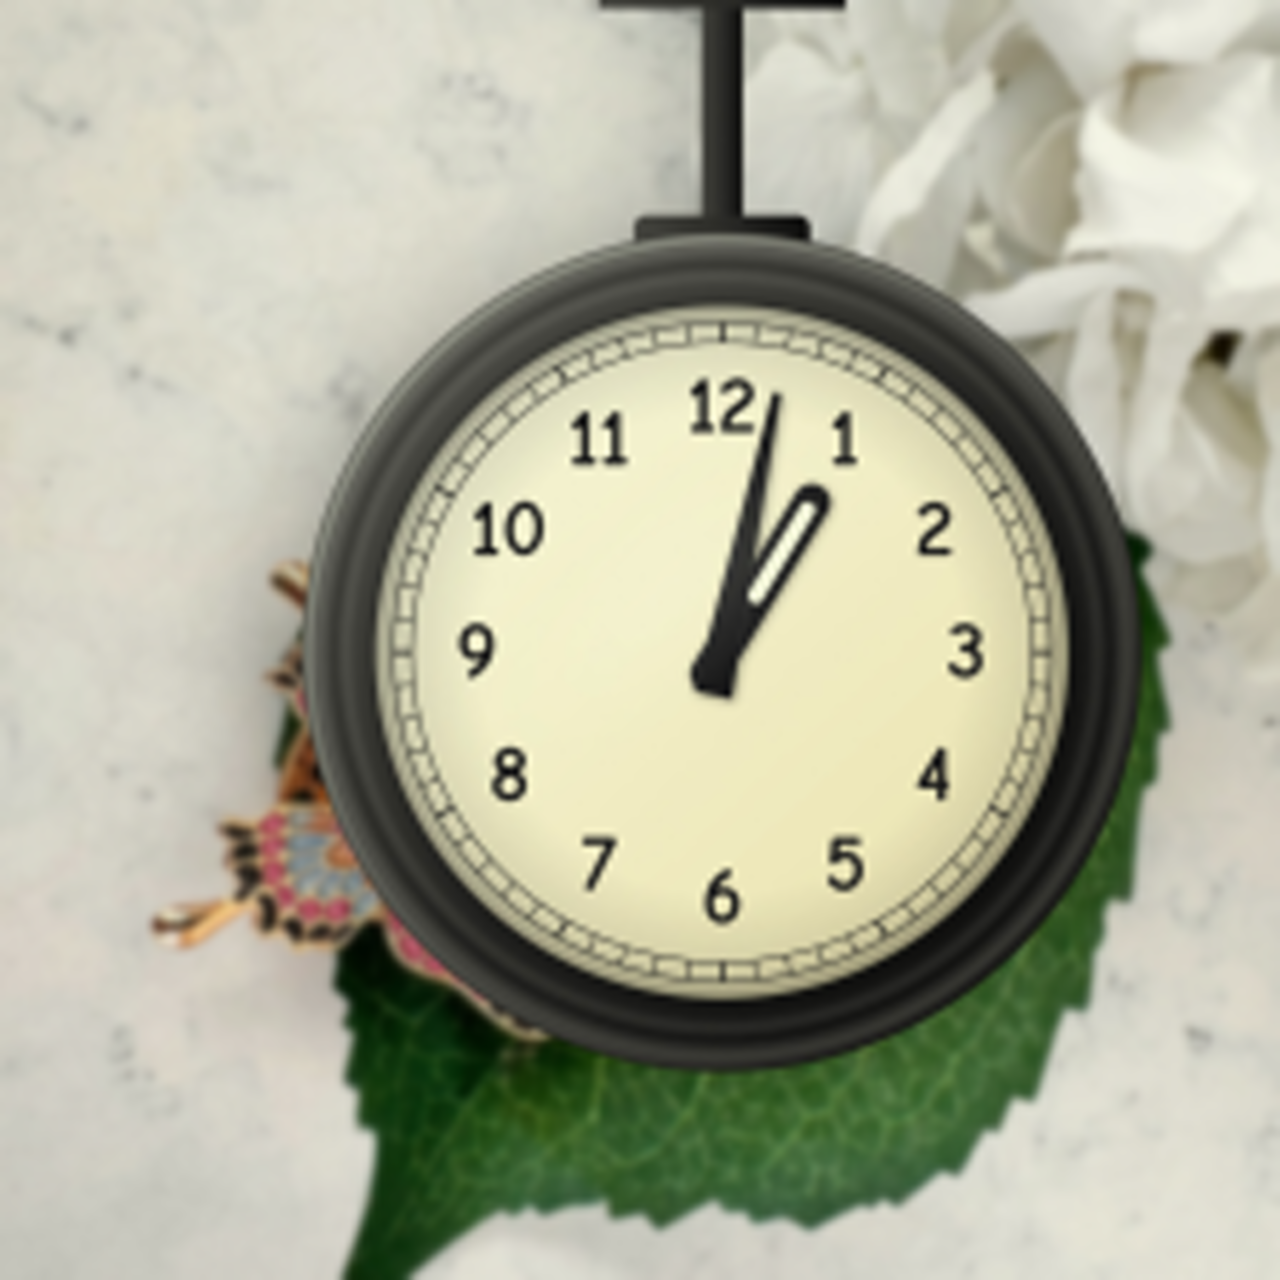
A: **1:02**
